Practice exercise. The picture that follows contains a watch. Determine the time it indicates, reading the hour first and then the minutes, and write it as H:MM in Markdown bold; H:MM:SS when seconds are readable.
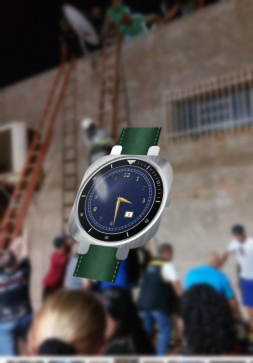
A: **3:29**
